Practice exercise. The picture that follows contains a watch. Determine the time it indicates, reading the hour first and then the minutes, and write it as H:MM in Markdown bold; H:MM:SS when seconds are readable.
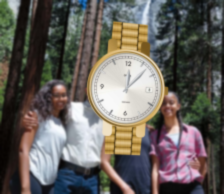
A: **12:07**
